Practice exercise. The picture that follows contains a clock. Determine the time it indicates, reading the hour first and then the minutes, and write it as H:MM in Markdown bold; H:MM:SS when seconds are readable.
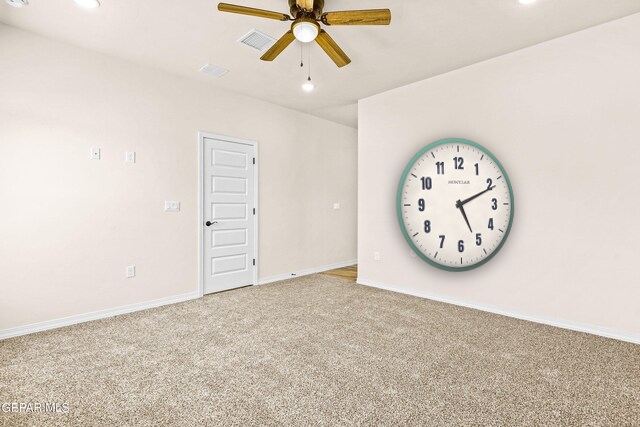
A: **5:11**
